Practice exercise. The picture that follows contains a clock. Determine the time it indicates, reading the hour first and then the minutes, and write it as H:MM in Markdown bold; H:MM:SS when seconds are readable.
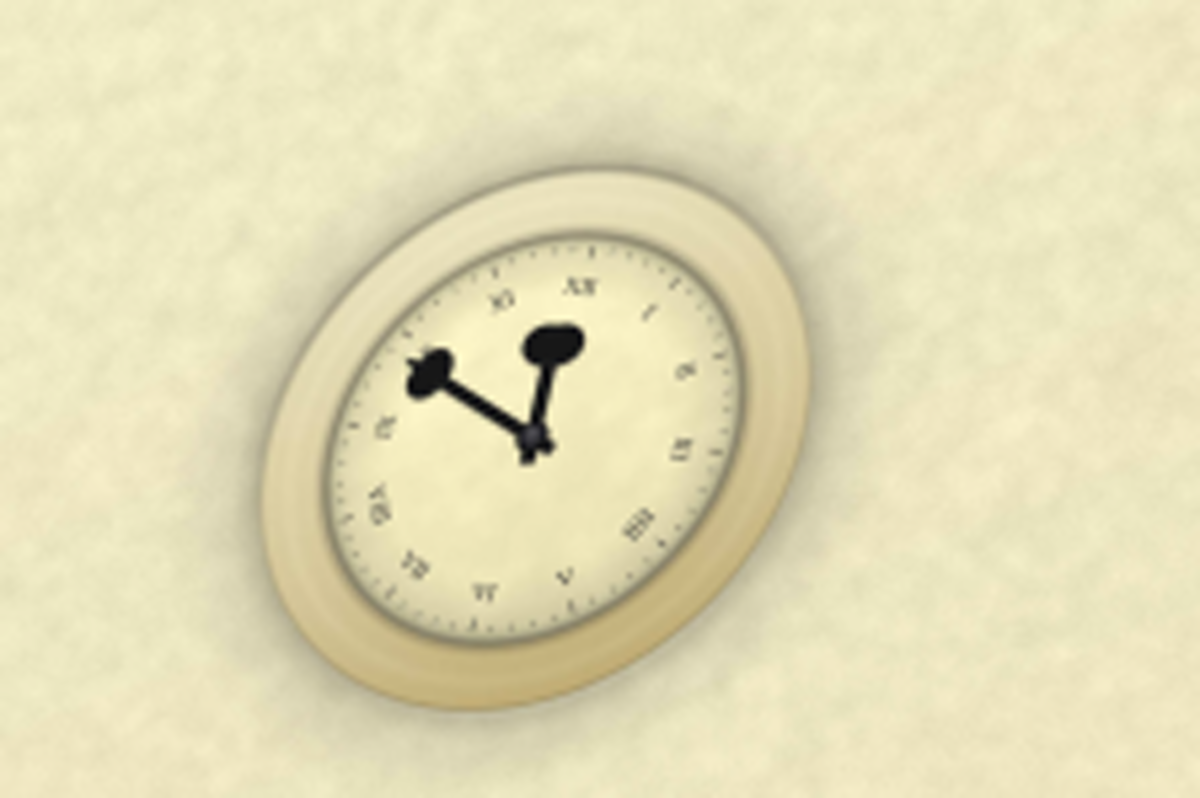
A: **11:49**
